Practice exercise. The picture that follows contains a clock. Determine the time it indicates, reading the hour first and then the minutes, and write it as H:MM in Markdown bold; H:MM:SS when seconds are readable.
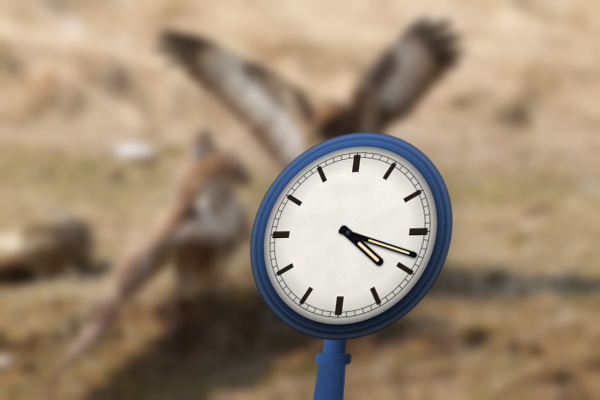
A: **4:18**
